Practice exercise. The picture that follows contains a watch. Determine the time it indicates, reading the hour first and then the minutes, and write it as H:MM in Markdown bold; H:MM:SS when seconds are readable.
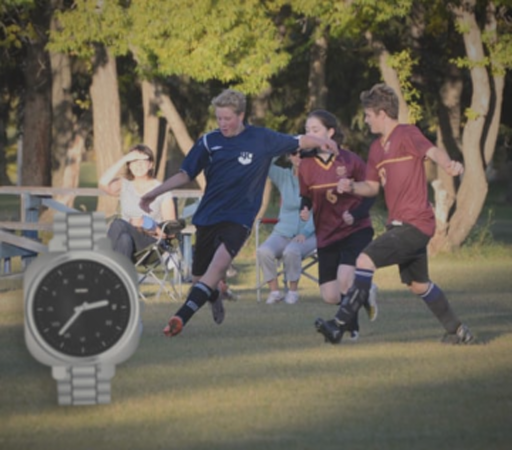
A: **2:37**
